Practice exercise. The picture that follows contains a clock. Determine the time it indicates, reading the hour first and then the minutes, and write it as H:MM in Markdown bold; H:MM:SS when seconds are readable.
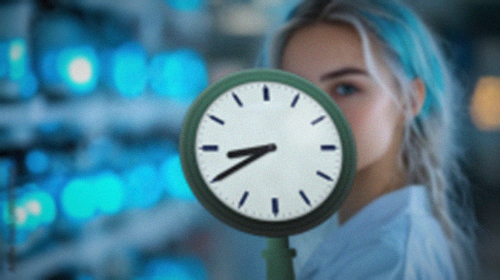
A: **8:40**
